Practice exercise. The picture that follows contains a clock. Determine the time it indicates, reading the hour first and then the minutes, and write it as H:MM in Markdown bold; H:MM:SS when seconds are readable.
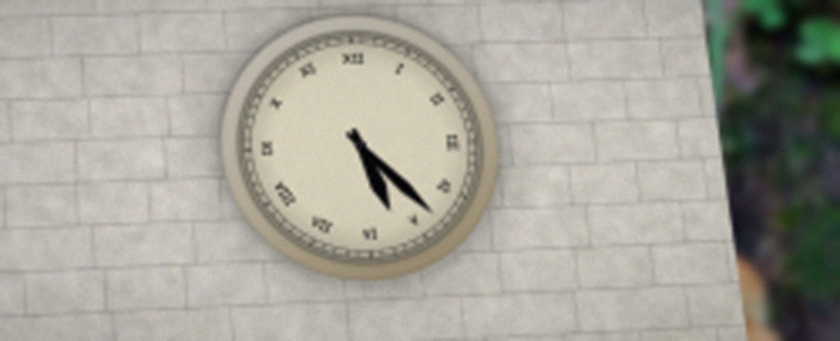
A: **5:23**
